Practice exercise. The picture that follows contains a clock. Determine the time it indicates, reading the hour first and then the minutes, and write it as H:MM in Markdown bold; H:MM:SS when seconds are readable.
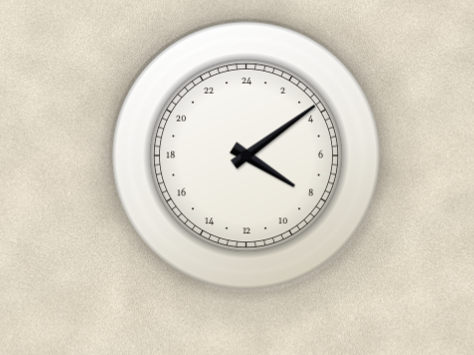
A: **8:09**
